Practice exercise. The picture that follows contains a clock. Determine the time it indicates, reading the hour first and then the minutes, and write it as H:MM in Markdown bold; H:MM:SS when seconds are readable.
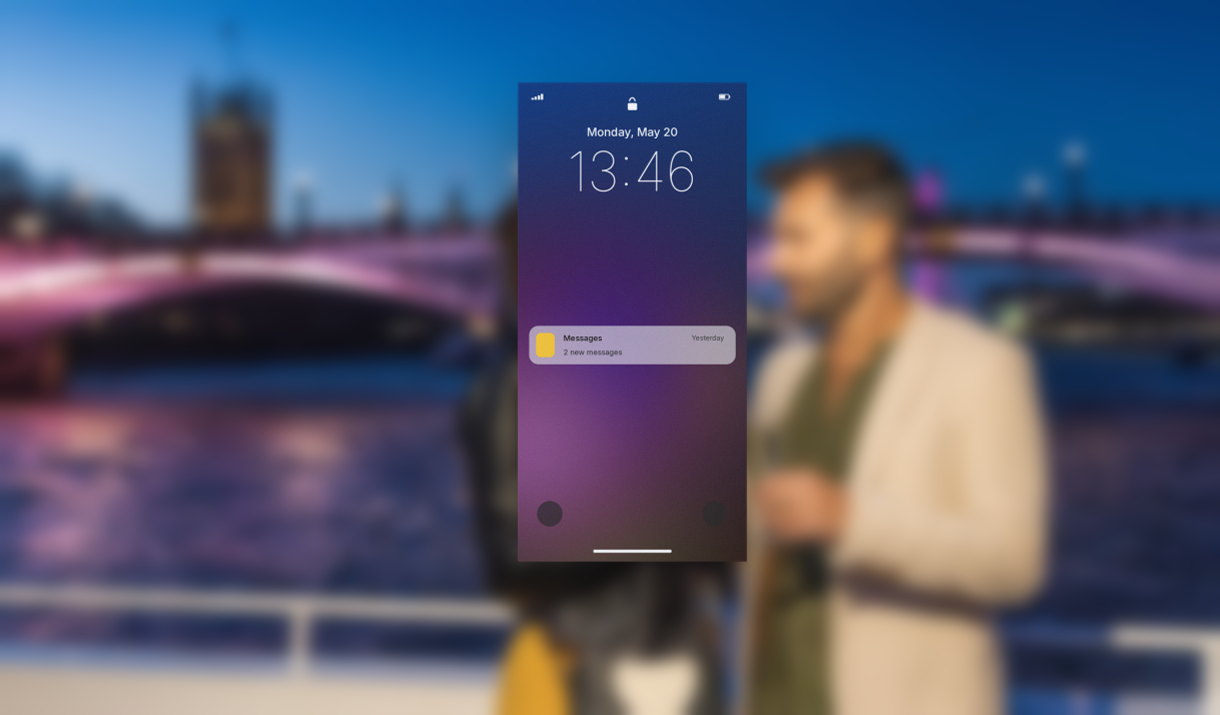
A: **13:46**
